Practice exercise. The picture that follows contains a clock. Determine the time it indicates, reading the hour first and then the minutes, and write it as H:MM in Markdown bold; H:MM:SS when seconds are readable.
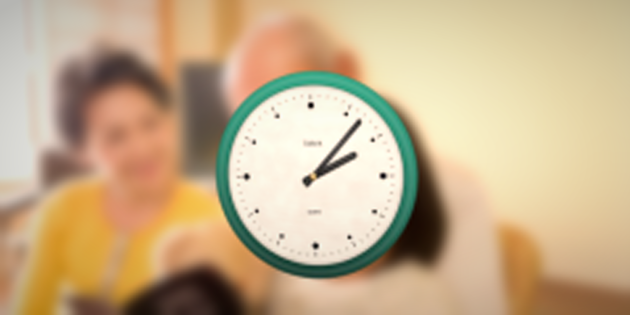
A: **2:07**
